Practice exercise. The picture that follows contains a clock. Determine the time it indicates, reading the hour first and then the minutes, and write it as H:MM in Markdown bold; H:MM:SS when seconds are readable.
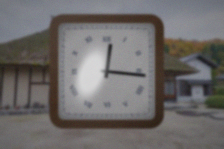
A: **12:16**
